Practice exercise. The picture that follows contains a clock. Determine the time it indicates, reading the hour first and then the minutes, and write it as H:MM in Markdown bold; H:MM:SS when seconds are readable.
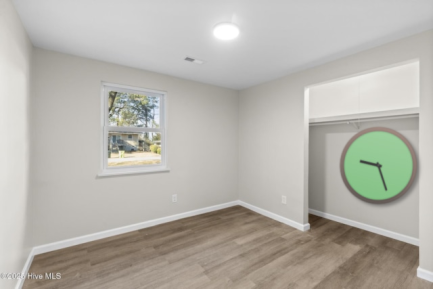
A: **9:27**
